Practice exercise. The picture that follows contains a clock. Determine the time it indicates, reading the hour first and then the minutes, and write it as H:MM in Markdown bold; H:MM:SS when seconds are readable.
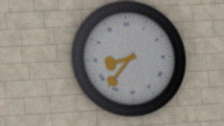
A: **8:37**
